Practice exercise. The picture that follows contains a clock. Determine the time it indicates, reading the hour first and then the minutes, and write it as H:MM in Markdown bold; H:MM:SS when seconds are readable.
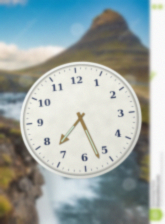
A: **7:27**
